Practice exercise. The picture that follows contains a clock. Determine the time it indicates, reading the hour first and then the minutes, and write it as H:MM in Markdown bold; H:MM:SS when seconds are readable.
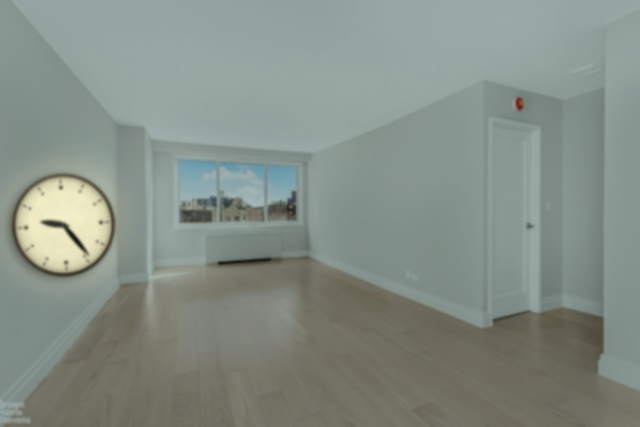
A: **9:24**
